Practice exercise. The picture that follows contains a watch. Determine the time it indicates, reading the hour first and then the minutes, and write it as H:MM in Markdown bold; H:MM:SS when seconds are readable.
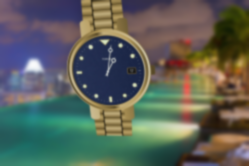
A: **1:02**
